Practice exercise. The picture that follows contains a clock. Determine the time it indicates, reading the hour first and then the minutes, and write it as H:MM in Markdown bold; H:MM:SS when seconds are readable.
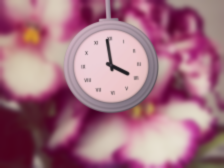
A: **3:59**
